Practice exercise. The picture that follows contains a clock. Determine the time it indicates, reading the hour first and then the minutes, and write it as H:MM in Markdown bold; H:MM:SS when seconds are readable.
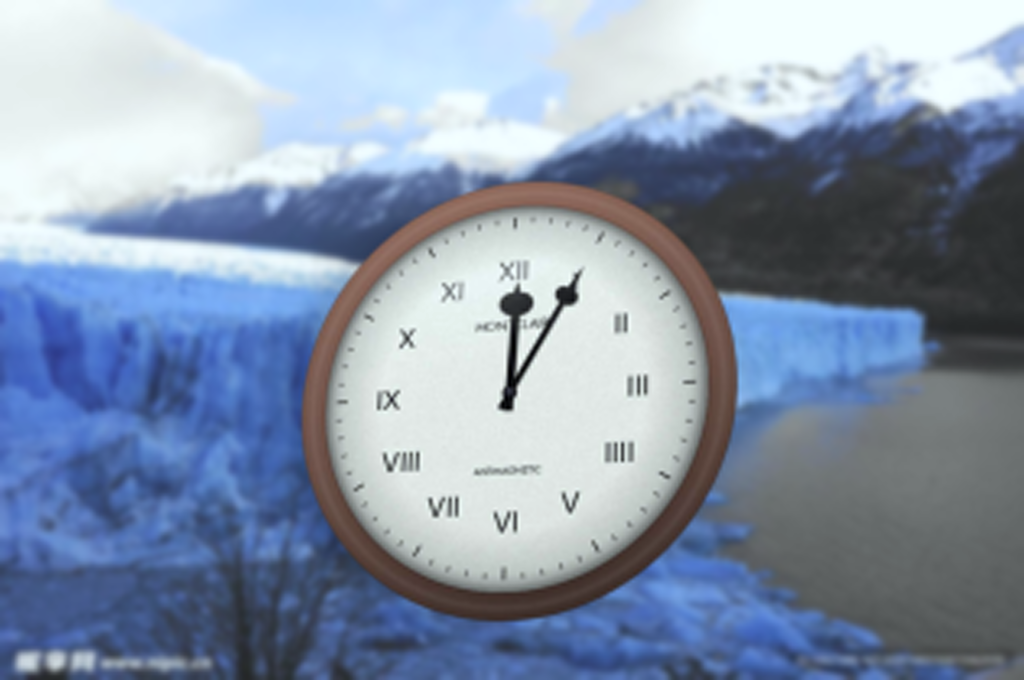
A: **12:05**
